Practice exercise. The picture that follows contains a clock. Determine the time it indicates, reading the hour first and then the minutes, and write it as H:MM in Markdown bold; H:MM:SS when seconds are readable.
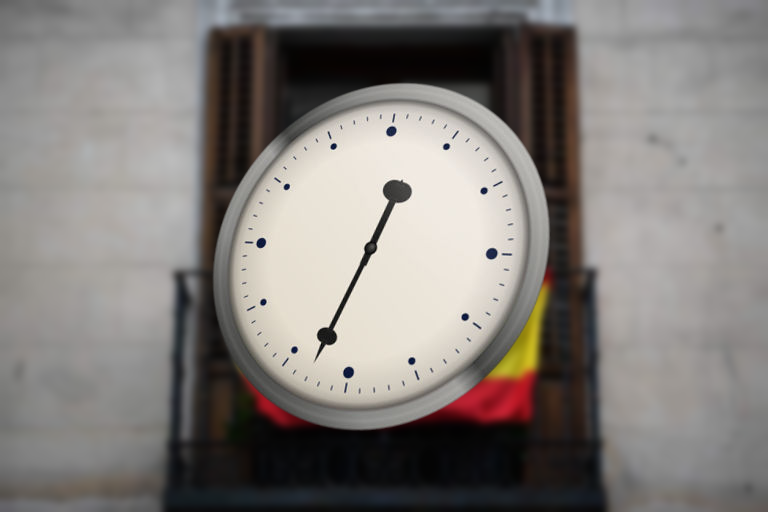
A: **12:33**
